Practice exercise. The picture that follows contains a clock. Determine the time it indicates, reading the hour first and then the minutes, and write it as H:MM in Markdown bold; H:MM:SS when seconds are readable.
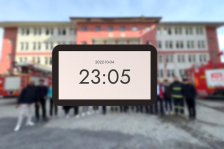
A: **23:05**
